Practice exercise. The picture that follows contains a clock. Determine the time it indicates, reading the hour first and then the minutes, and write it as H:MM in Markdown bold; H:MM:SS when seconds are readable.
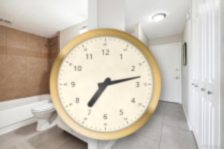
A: **7:13**
